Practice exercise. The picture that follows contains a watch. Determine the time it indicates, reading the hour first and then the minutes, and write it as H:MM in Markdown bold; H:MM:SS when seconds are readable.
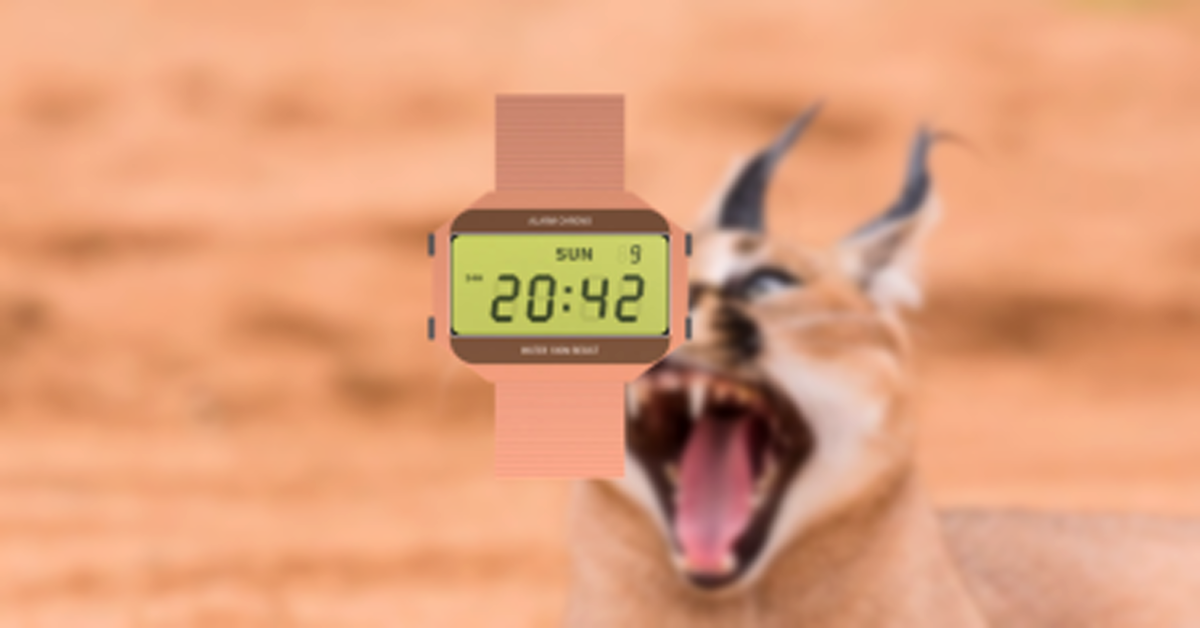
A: **20:42**
